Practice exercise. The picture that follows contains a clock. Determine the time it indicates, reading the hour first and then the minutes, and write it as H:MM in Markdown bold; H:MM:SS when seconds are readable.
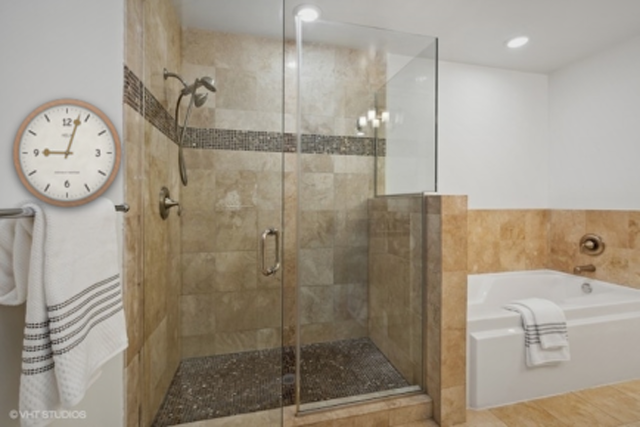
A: **9:03**
